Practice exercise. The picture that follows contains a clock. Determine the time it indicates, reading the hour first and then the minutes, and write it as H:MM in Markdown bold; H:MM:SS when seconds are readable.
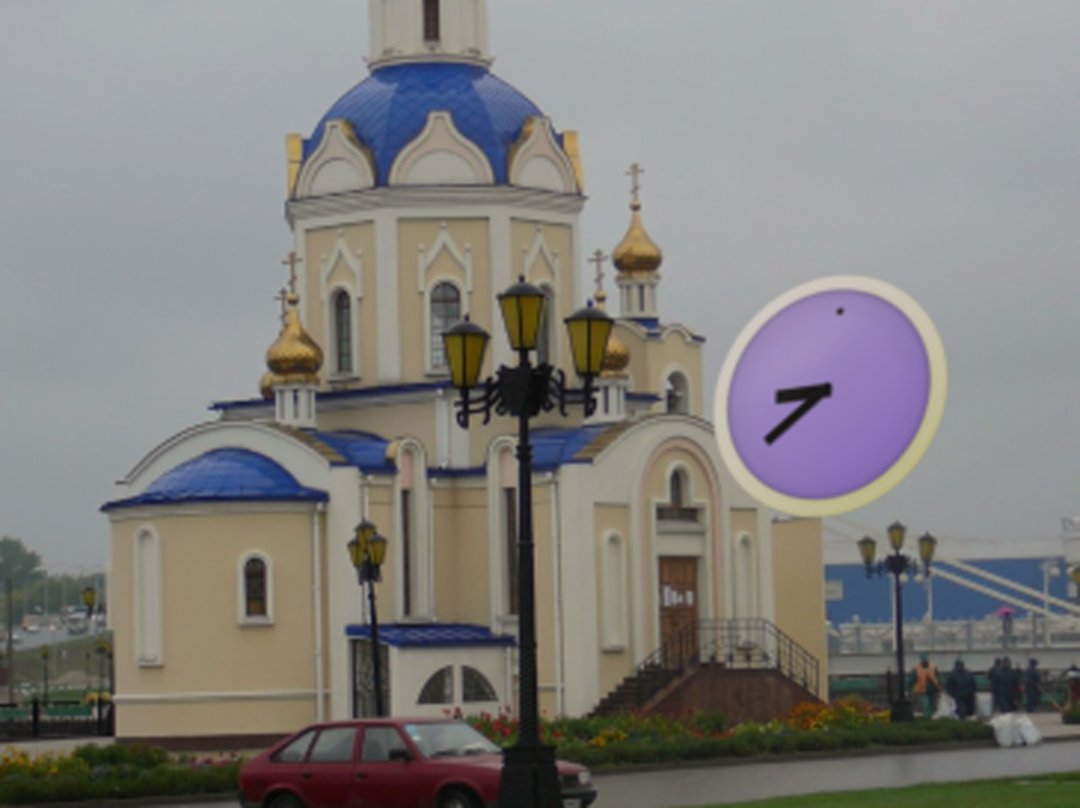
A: **8:37**
